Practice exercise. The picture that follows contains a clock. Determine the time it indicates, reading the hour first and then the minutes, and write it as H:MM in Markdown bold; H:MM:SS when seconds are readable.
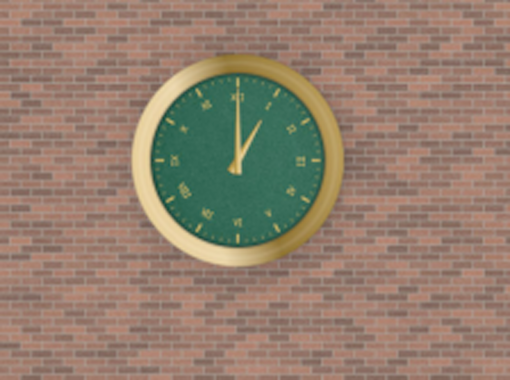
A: **1:00**
